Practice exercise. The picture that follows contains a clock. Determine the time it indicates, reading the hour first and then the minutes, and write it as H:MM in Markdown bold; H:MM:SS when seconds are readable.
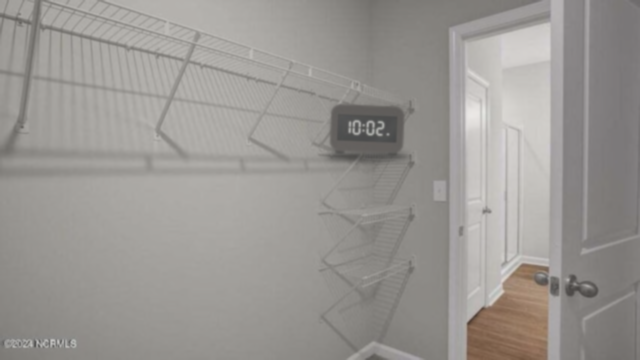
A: **10:02**
